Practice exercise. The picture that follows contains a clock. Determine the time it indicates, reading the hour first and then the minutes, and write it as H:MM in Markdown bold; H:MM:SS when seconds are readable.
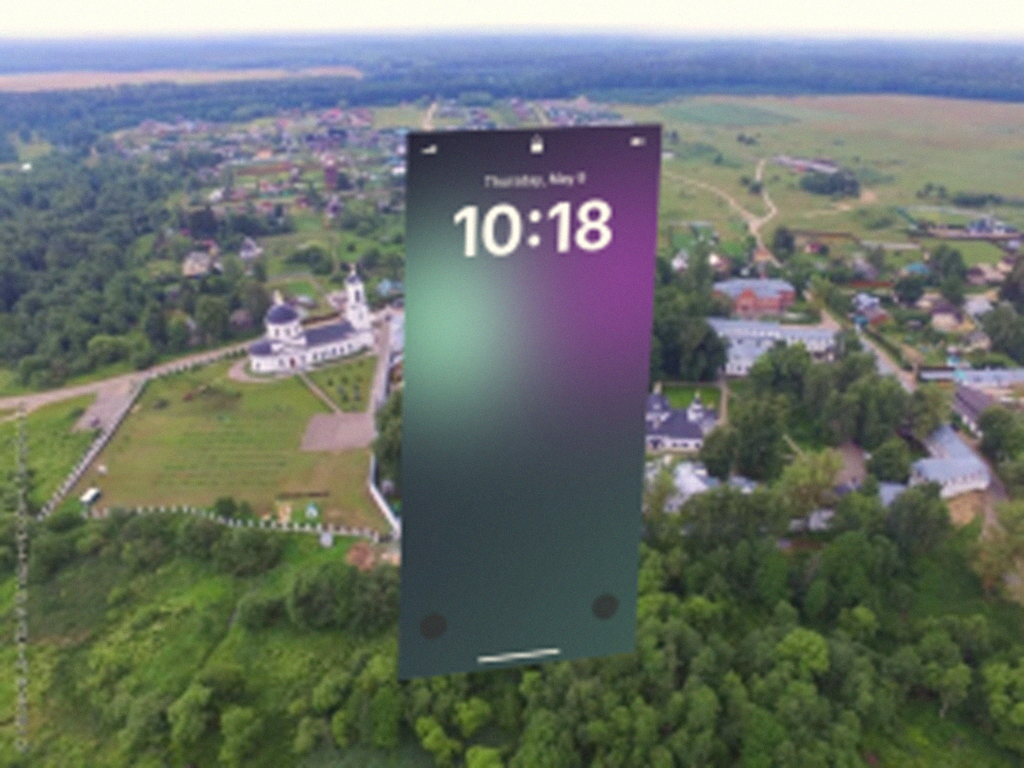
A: **10:18**
